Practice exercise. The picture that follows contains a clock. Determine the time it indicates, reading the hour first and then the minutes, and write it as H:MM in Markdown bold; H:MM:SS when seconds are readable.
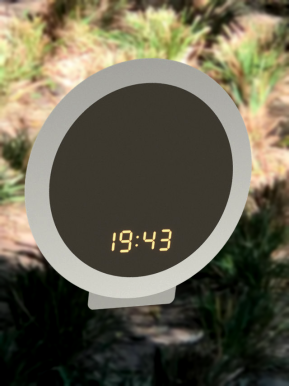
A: **19:43**
